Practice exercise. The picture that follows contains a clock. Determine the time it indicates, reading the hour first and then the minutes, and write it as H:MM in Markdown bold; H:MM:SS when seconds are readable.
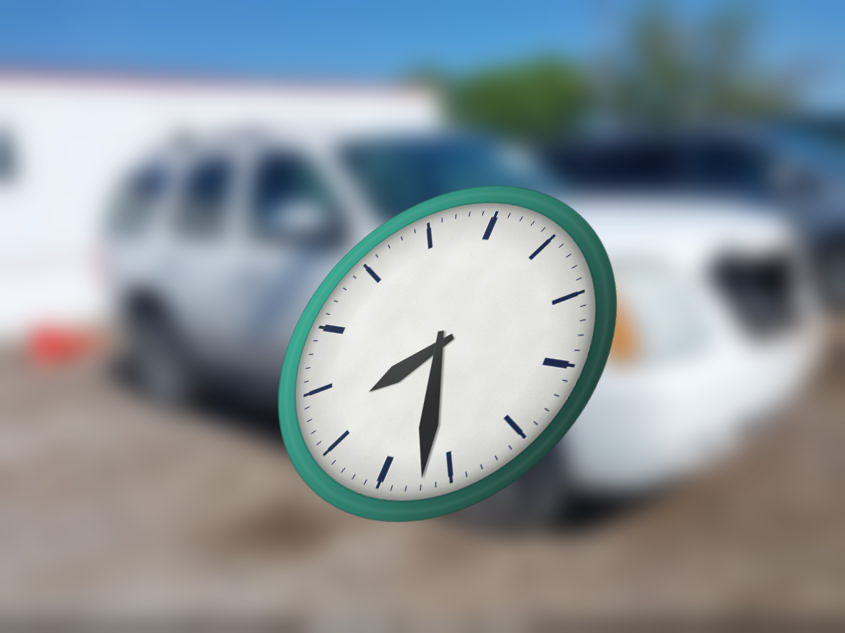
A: **7:27**
